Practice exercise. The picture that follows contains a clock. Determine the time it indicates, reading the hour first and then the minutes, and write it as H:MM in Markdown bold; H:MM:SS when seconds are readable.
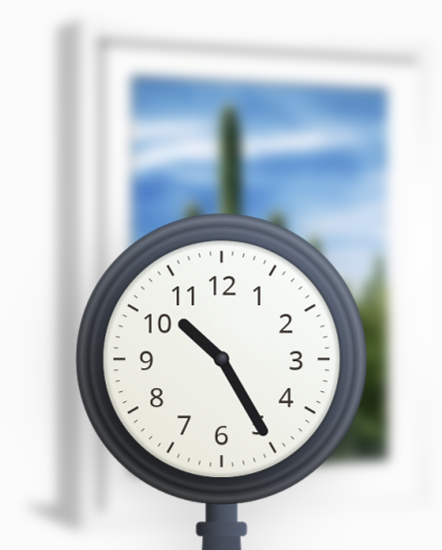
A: **10:25**
